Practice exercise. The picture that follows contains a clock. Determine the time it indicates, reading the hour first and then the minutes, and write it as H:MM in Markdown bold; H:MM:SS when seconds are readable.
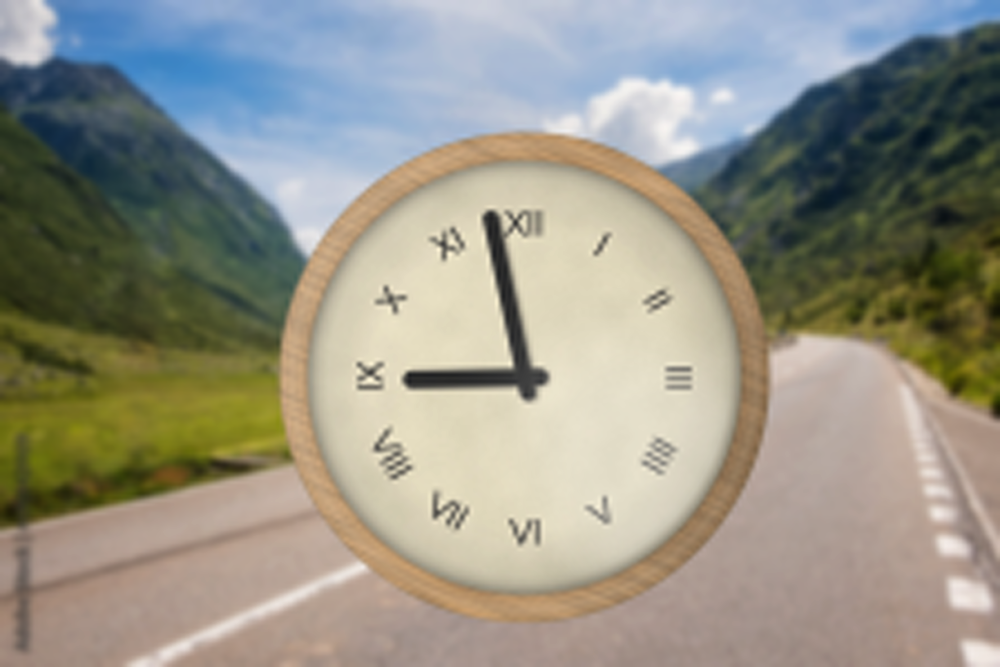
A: **8:58**
